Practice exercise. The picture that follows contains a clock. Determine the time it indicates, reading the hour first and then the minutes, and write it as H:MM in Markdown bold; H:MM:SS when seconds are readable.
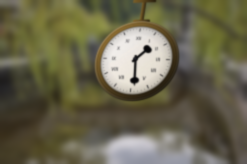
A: **1:29**
